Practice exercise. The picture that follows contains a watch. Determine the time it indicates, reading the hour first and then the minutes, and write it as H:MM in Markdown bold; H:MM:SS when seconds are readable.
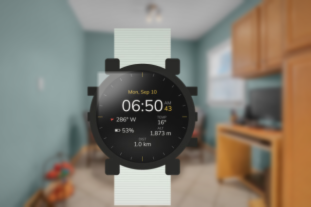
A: **6:50**
